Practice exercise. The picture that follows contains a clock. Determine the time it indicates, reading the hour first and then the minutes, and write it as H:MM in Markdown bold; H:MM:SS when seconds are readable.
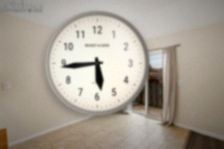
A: **5:44**
